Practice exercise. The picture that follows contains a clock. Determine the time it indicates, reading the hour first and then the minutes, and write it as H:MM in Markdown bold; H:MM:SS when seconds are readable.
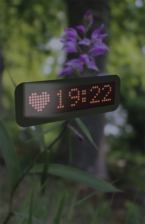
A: **19:22**
